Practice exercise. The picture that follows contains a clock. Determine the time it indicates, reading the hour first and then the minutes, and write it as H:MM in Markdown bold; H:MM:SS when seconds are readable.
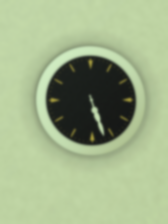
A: **5:27**
